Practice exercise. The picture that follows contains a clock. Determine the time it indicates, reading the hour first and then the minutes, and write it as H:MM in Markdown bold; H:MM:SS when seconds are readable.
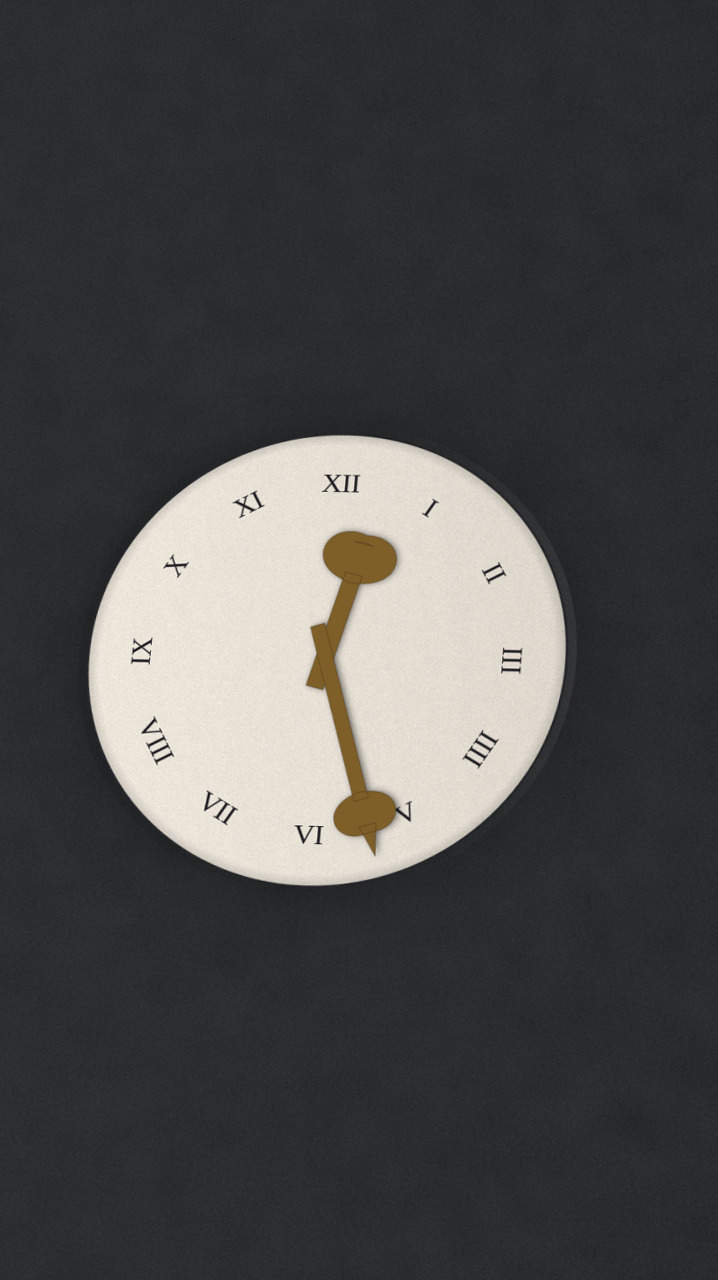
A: **12:27**
